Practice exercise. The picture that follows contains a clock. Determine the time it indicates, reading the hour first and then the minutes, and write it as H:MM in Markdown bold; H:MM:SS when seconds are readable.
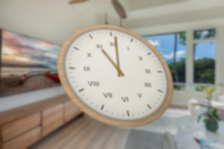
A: **11:01**
